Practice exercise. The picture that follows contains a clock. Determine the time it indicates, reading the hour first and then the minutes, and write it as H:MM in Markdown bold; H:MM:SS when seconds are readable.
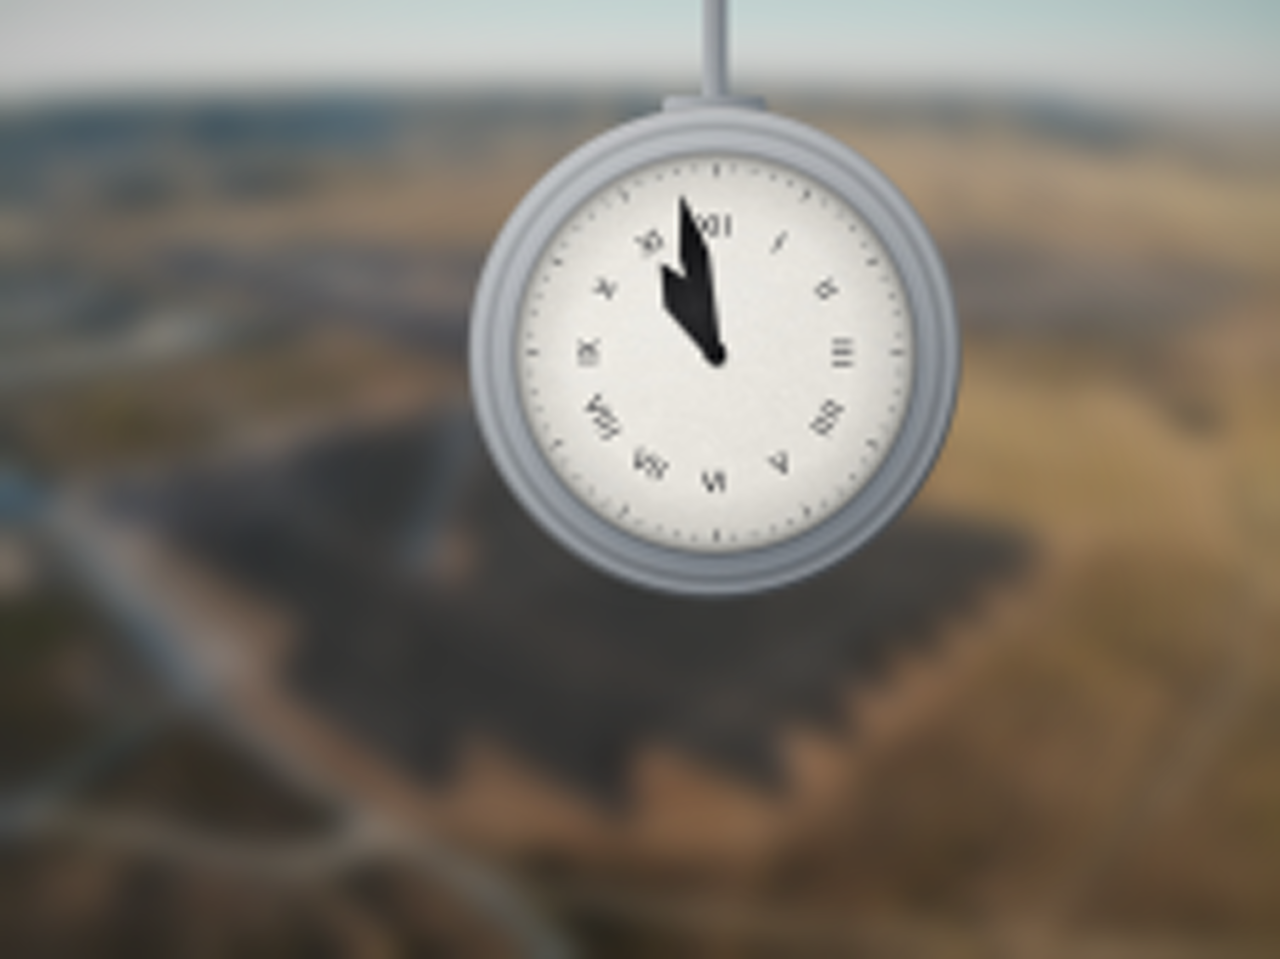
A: **10:58**
